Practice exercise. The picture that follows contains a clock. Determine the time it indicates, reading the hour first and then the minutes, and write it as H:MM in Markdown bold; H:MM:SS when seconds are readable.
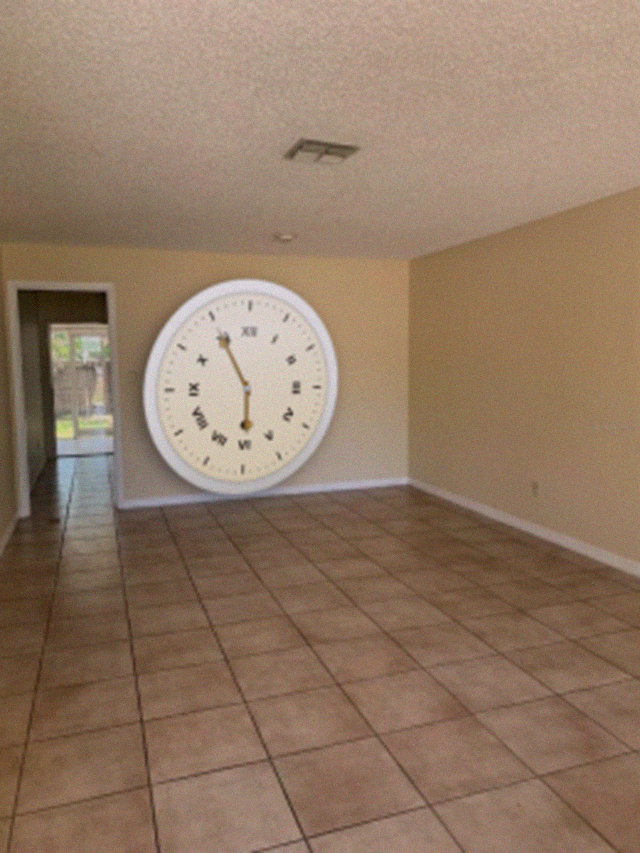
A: **5:55**
